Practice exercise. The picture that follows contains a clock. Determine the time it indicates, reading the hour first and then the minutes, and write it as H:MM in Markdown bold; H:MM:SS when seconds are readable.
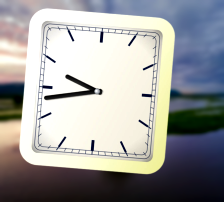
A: **9:43**
